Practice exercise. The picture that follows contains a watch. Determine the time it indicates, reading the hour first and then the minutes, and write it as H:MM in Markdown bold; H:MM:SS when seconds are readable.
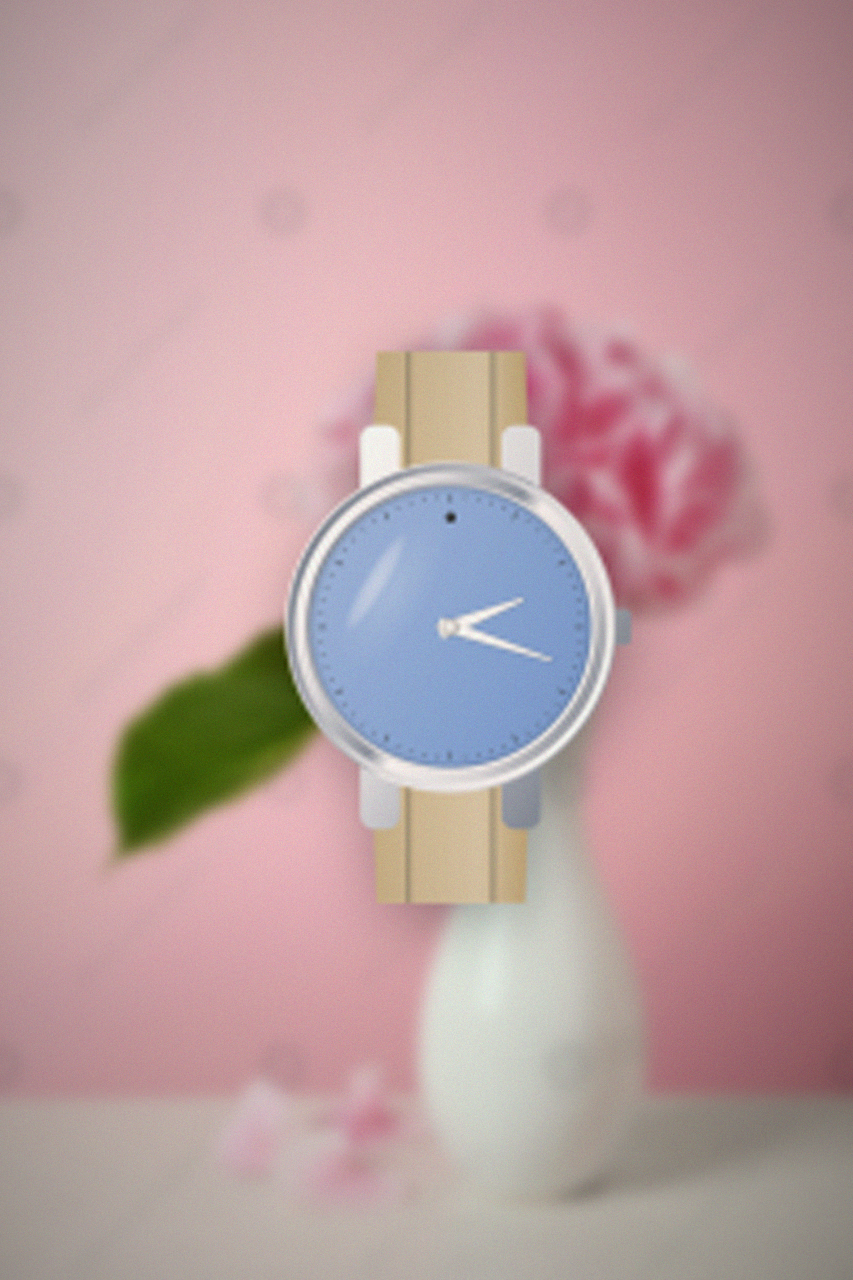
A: **2:18**
